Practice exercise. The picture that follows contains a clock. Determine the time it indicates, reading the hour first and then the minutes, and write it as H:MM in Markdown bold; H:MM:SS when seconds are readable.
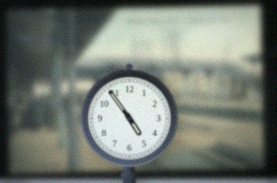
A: **4:54**
